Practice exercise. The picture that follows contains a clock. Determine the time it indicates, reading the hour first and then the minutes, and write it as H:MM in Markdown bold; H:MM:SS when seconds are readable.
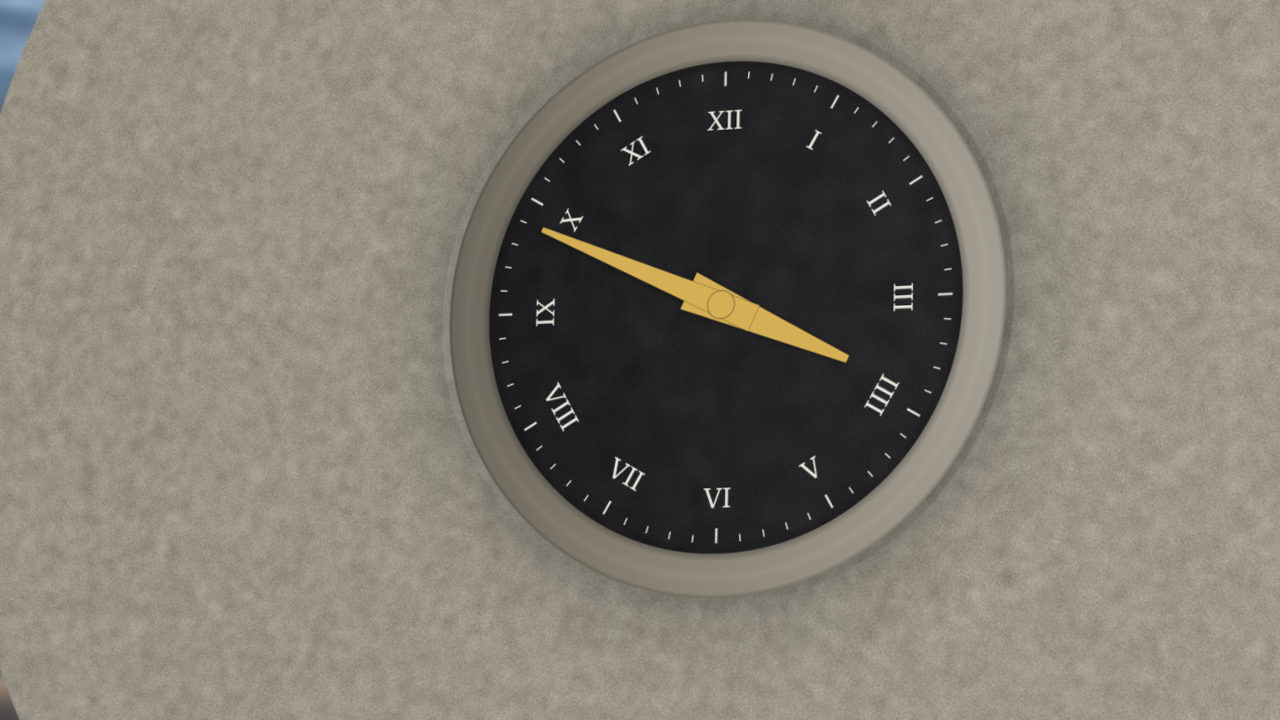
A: **3:49**
